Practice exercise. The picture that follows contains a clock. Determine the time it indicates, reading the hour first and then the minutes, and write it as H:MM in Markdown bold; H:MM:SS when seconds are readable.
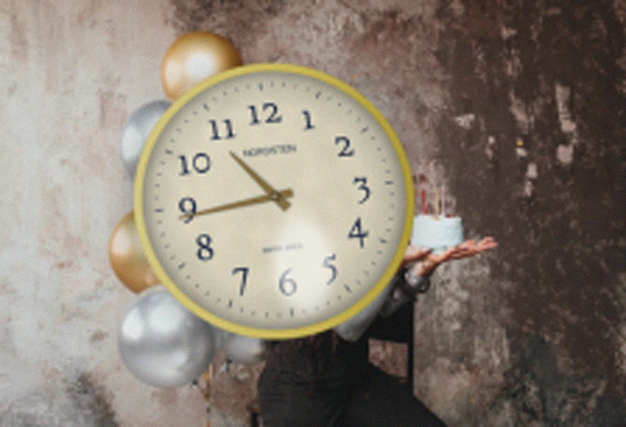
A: **10:44**
